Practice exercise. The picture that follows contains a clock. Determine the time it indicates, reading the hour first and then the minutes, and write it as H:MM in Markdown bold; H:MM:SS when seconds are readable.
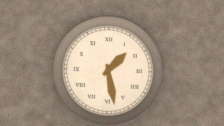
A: **1:28**
